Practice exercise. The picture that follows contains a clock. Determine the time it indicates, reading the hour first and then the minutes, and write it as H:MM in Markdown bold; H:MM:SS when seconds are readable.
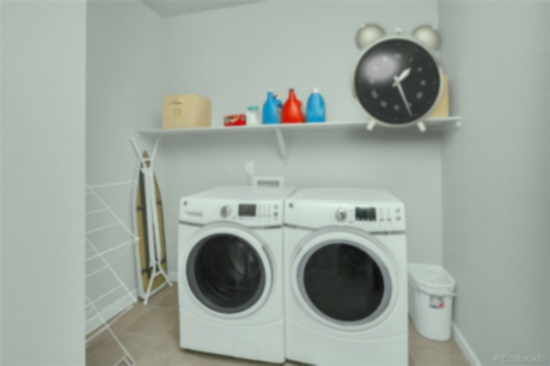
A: **1:26**
